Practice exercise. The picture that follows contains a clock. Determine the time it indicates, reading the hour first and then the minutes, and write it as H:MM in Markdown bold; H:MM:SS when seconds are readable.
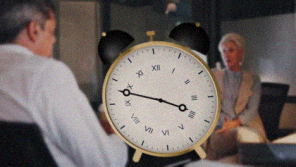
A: **3:48**
